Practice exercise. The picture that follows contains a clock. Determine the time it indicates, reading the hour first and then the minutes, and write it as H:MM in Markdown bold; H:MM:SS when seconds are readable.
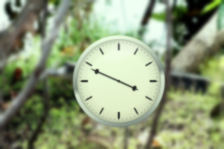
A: **3:49**
